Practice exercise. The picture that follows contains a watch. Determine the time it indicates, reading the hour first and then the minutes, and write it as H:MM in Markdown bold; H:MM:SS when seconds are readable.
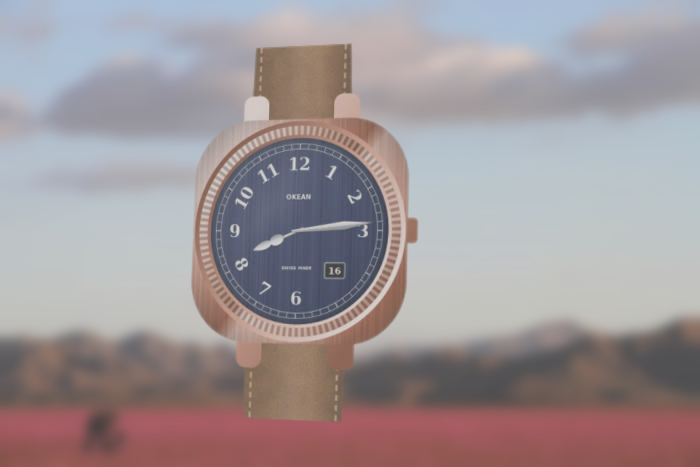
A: **8:14**
